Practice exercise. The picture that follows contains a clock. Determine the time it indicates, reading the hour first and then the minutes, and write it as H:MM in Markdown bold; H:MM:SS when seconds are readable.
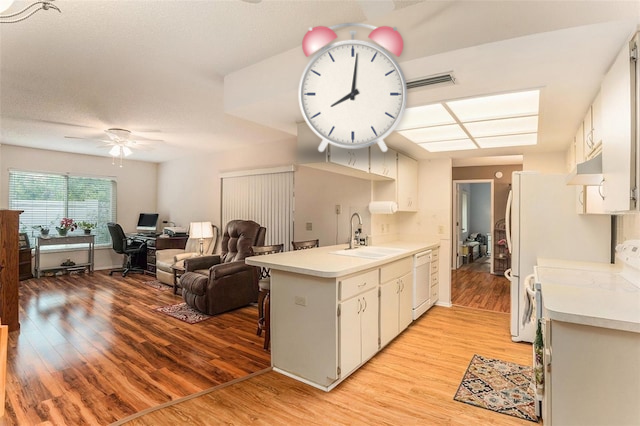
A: **8:01**
